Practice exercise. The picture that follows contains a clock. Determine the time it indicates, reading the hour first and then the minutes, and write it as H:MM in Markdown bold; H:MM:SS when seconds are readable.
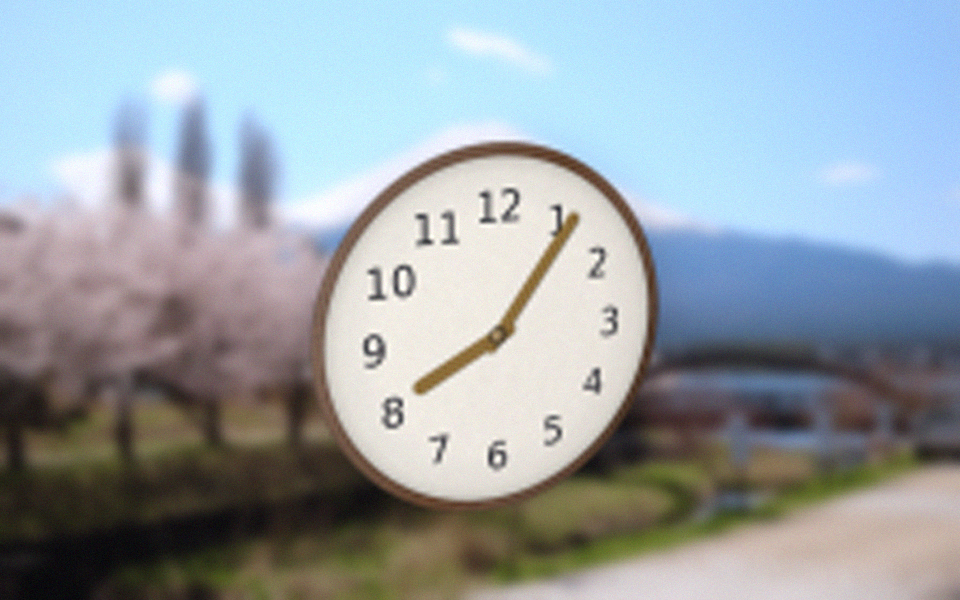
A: **8:06**
